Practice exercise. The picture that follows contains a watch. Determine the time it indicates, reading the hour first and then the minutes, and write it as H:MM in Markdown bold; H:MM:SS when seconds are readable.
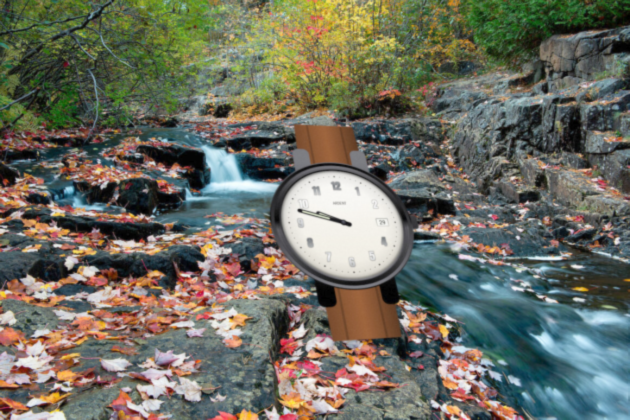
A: **9:48**
